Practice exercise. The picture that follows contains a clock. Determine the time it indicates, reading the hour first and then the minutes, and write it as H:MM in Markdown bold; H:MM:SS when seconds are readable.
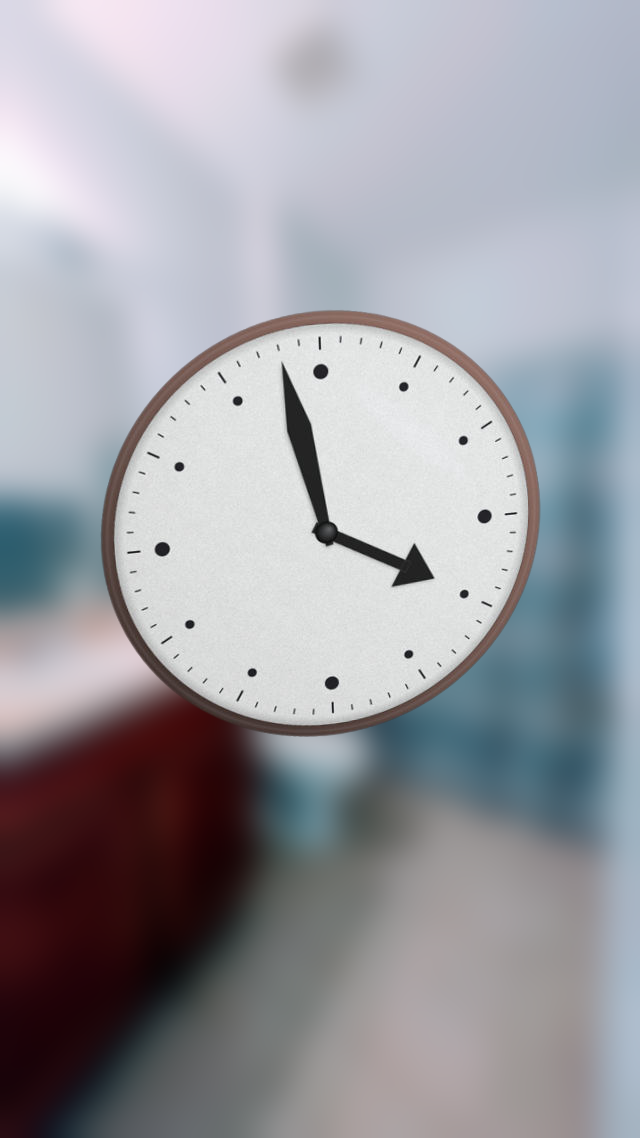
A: **3:58**
